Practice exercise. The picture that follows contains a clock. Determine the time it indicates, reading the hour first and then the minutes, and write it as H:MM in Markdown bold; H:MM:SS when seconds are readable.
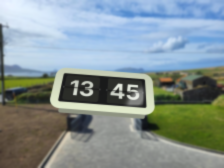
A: **13:45**
